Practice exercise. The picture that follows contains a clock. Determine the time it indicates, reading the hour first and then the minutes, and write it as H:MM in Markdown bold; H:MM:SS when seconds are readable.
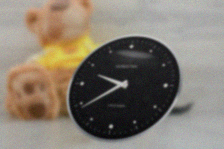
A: **9:39**
